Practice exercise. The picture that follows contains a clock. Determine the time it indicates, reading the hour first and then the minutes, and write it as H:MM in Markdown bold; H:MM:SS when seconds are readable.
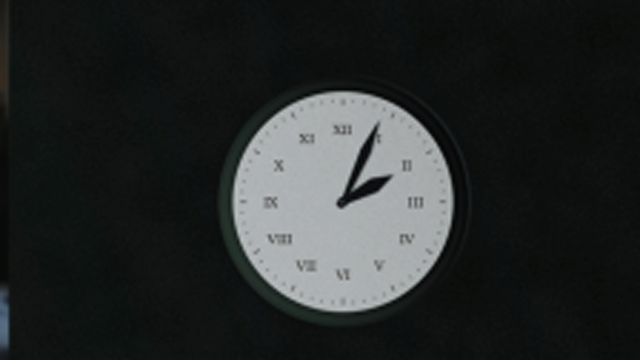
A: **2:04**
